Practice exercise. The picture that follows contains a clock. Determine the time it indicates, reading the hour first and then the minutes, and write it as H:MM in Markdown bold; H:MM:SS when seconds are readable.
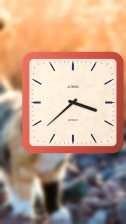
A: **3:38**
